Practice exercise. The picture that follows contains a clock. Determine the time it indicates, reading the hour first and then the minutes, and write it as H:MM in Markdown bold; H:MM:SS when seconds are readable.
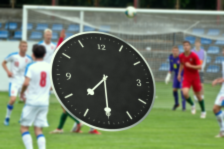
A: **7:30**
